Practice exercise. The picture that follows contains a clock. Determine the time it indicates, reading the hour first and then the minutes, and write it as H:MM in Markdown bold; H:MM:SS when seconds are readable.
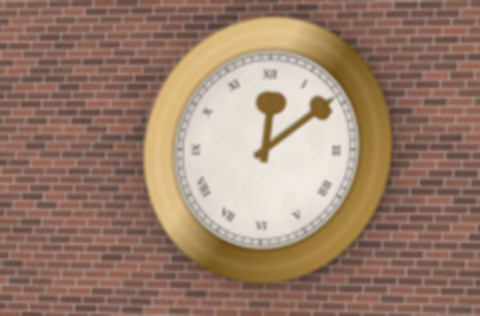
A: **12:09**
